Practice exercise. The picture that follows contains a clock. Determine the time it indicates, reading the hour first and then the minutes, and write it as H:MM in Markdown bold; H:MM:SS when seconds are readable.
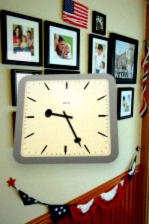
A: **9:26**
